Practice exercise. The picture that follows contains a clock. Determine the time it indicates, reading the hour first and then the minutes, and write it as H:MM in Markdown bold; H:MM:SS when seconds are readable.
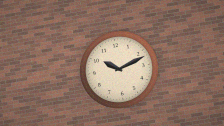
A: **10:12**
